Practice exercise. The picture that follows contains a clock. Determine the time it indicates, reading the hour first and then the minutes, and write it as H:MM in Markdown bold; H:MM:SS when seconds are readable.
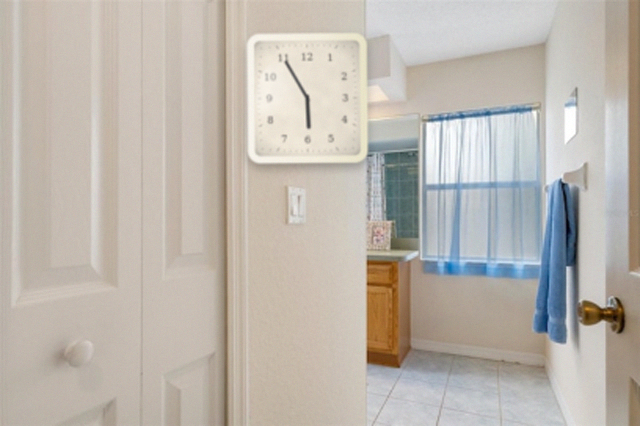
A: **5:55**
